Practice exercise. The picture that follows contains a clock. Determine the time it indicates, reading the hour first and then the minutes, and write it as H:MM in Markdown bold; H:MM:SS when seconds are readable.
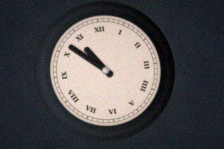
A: **10:52**
